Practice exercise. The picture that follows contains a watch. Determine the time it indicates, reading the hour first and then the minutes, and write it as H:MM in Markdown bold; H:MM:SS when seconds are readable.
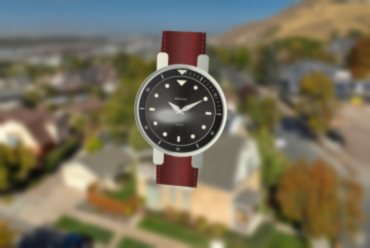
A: **10:10**
